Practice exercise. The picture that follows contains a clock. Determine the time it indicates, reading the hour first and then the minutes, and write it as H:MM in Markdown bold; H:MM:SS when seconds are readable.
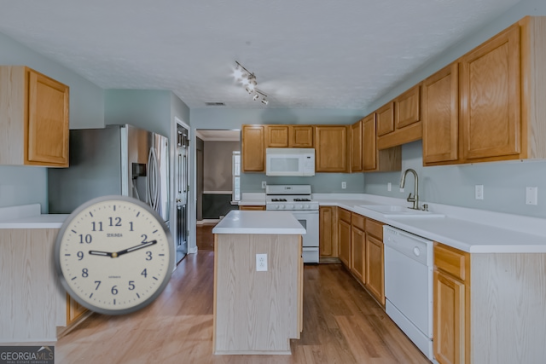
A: **9:12**
